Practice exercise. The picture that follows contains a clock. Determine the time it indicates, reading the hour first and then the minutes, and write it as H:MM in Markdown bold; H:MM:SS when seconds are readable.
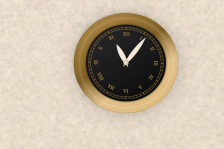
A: **11:06**
